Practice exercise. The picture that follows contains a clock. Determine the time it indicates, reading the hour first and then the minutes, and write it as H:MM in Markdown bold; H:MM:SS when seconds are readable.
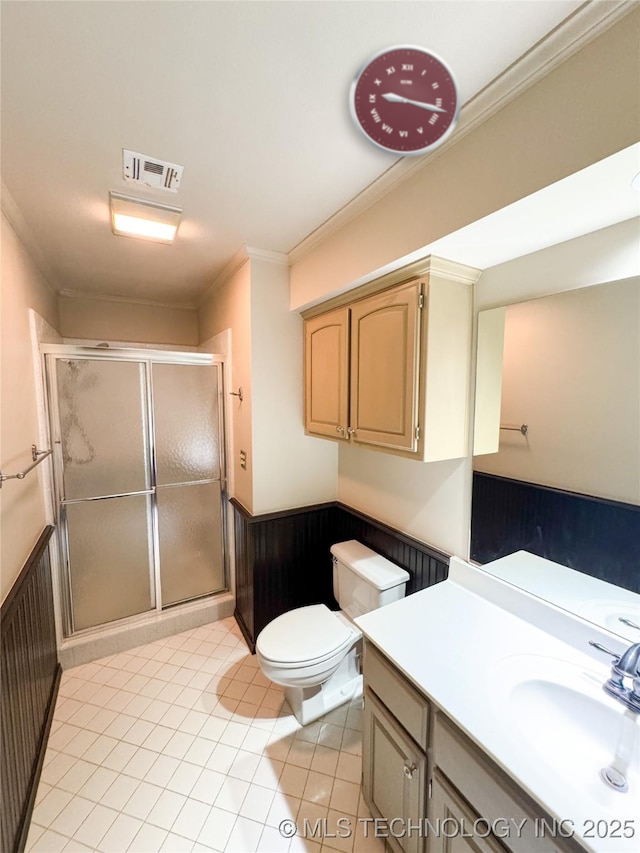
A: **9:17**
